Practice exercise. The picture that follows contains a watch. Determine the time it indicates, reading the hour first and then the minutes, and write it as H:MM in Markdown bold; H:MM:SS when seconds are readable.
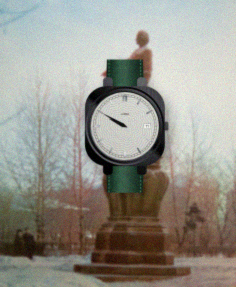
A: **9:50**
